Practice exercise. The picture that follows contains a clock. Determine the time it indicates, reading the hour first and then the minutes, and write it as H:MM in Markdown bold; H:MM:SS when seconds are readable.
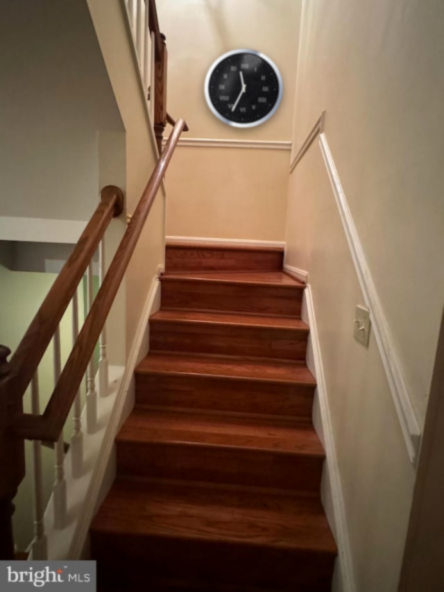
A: **11:34**
